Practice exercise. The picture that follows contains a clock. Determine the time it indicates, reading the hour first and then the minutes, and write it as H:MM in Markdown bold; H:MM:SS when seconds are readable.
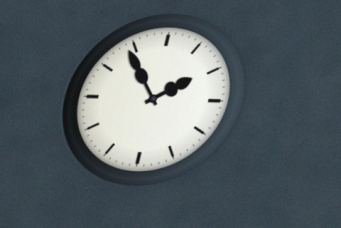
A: **1:54**
